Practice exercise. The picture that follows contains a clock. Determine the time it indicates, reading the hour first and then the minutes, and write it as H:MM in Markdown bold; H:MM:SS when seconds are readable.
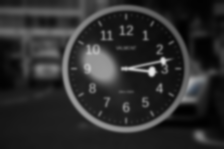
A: **3:13**
